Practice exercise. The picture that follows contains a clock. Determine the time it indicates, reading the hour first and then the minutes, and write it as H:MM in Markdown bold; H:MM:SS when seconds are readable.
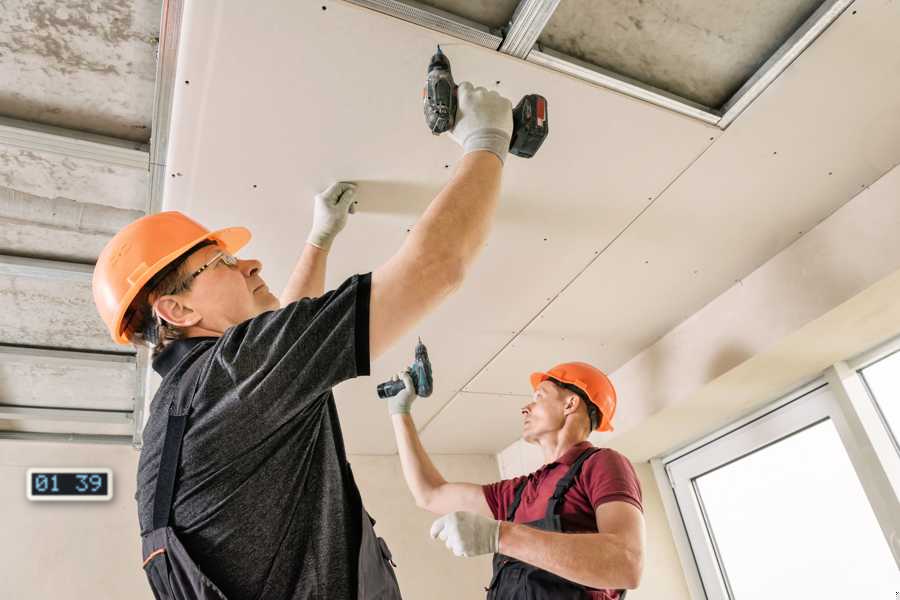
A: **1:39**
